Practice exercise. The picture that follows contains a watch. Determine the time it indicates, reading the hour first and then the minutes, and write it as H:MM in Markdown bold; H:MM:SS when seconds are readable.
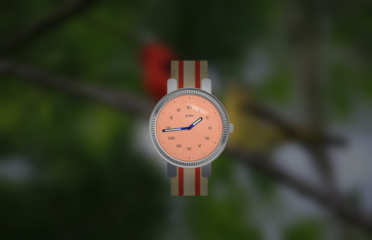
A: **1:44**
